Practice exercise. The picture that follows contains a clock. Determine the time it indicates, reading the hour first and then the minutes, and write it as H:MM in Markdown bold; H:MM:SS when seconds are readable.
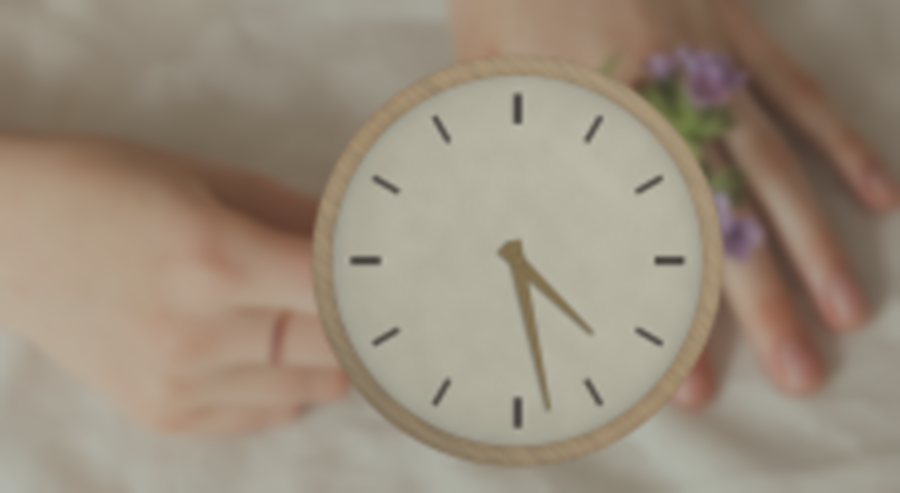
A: **4:28**
